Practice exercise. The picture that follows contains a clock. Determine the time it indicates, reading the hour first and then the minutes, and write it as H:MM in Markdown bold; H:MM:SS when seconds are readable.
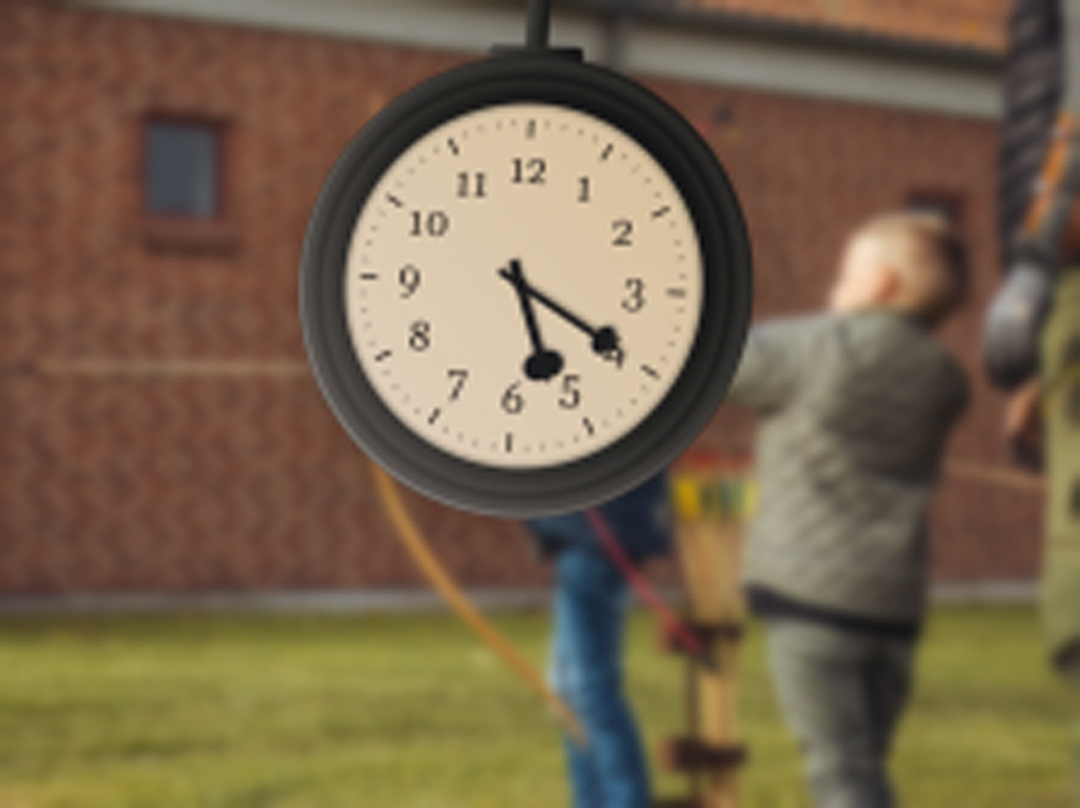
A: **5:20**
